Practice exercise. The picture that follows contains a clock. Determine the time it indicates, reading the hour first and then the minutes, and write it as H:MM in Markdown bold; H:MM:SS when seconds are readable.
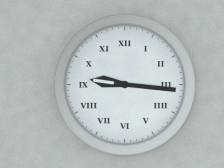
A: **9:16**
